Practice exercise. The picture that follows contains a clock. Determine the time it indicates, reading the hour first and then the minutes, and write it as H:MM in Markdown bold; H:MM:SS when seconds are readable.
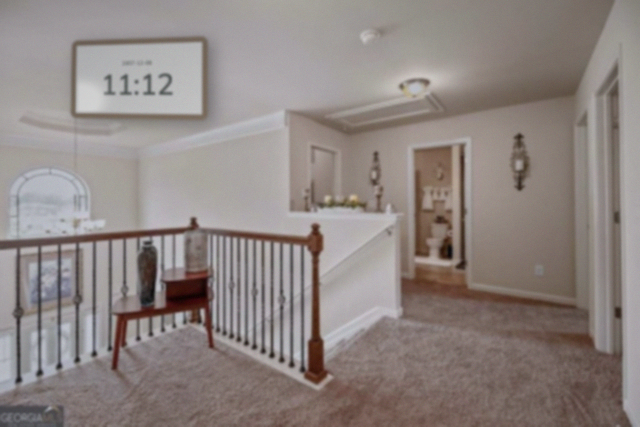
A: **11:12**
